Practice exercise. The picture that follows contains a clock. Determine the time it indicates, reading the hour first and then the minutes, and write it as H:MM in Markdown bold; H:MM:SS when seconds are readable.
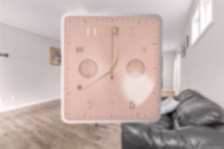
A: **12:39**
